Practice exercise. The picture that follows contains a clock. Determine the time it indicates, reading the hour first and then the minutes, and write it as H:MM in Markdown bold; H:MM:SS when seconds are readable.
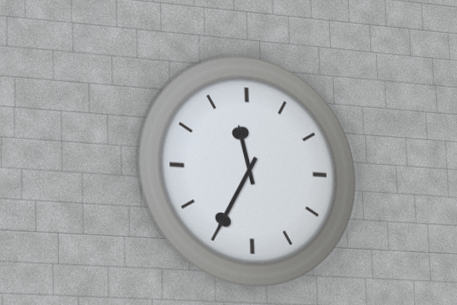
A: **11:35**
